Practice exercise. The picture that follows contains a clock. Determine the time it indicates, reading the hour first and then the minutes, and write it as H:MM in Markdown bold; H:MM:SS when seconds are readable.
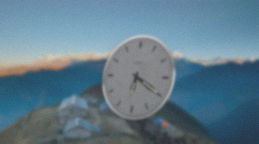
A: **6:20**
